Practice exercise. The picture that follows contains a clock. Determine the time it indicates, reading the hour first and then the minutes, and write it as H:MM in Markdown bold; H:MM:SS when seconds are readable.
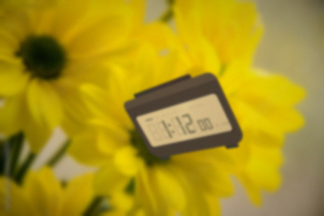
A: **1:12**
